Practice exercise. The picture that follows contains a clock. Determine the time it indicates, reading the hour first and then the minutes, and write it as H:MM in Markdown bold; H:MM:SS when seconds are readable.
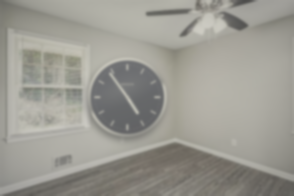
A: **4:54**
